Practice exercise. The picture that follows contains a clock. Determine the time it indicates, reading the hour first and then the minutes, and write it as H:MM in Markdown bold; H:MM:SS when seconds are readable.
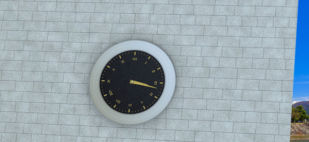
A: **3:17**
